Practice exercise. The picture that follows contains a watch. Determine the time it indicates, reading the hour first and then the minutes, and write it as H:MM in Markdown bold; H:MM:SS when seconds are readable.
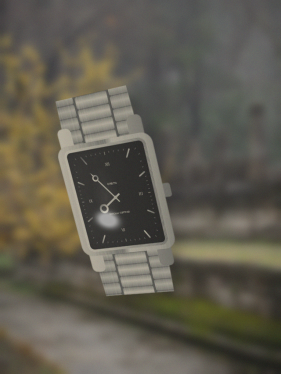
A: **7:54**
